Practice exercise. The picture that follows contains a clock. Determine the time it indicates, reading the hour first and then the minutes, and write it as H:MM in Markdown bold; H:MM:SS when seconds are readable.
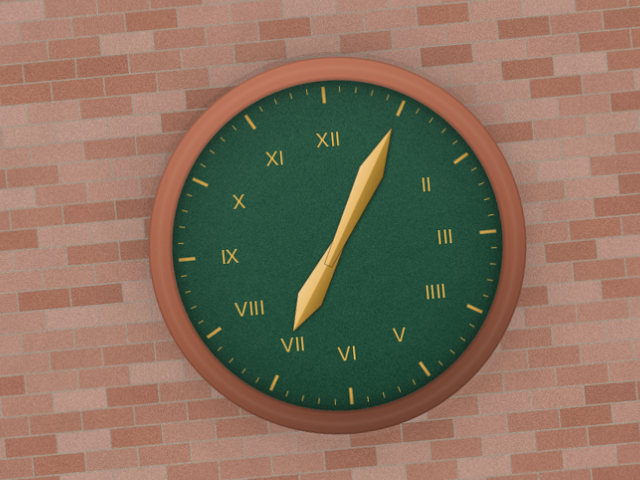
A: **7:05**
